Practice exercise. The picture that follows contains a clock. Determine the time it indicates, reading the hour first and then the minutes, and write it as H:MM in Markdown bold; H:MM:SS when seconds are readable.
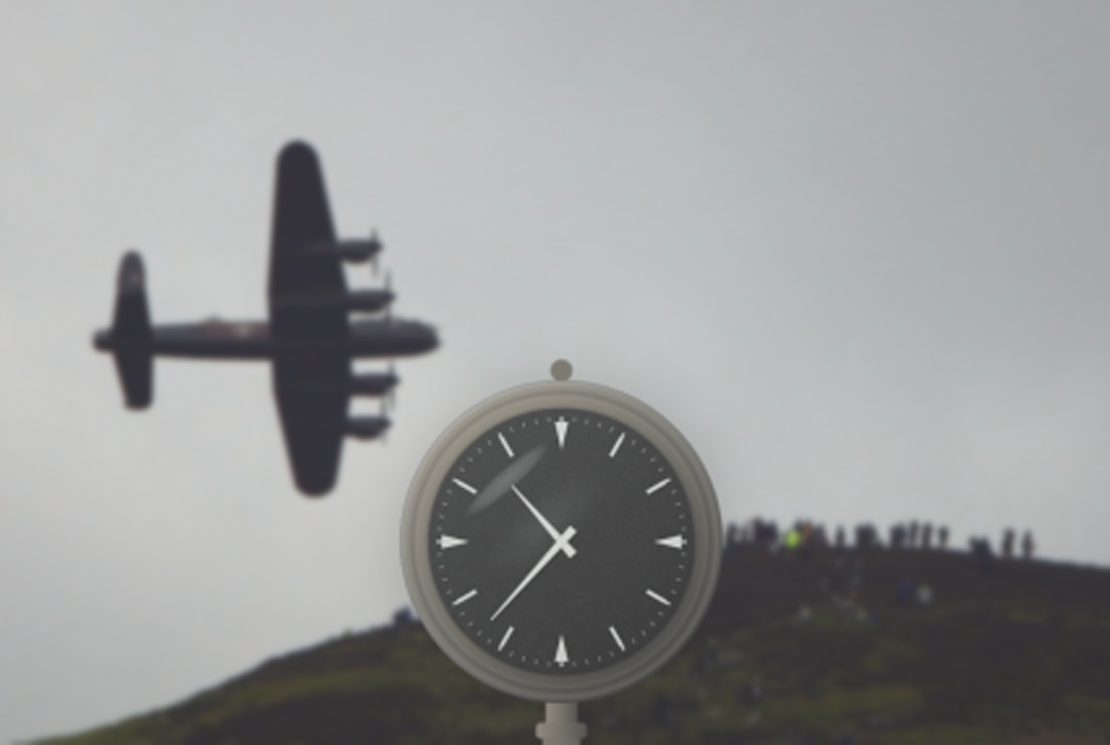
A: **10:37**
